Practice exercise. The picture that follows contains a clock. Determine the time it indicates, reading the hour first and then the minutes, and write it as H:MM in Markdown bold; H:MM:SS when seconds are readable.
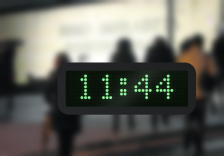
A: **11:44**
